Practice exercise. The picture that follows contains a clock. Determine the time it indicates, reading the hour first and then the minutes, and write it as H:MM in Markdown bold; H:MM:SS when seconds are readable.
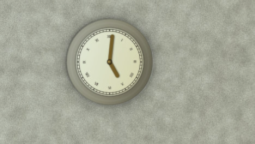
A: **5:01**
